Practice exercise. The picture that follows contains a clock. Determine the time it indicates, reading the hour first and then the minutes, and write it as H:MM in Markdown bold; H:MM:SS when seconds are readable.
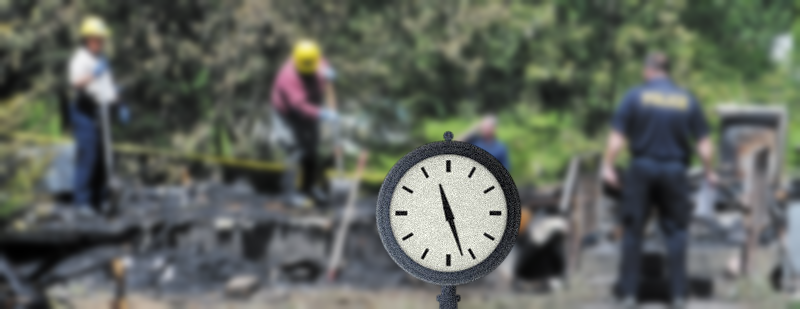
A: **11:27**
